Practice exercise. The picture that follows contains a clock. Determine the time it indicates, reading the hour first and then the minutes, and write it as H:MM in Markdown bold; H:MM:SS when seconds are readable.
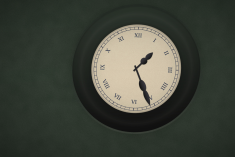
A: **1:26**
